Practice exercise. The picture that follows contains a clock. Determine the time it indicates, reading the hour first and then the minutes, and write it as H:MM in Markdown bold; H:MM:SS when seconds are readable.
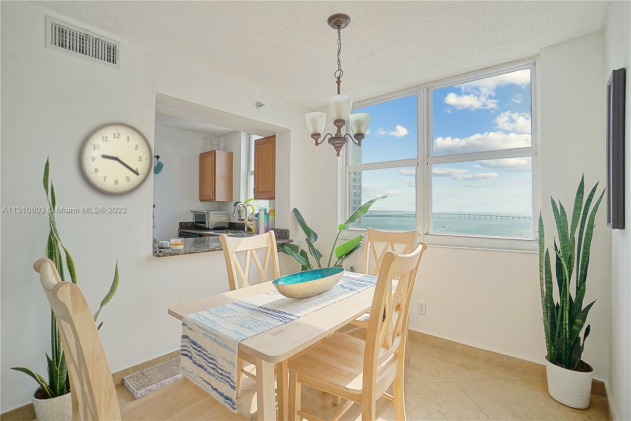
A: **9:21**
